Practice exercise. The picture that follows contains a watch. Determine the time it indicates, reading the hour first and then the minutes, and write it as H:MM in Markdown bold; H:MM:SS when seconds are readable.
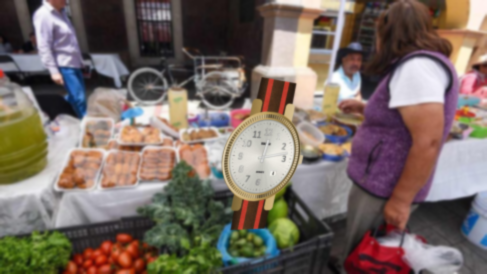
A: **12:13**
